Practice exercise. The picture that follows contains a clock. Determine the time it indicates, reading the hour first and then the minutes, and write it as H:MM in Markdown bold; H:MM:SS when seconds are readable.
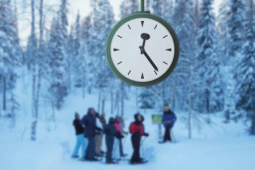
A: **12:24**
